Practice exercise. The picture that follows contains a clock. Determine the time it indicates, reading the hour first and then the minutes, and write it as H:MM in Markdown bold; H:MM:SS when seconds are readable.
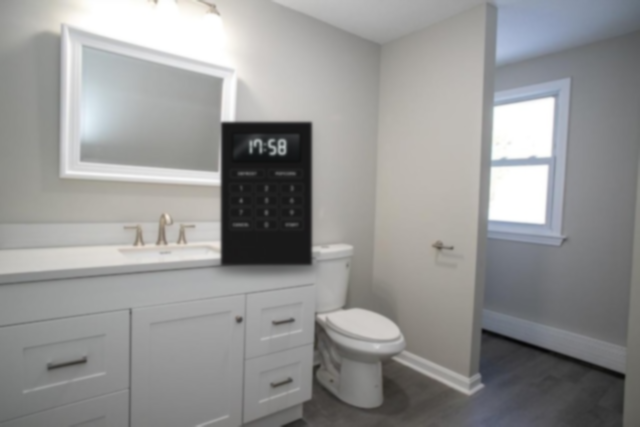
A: **17:58**
